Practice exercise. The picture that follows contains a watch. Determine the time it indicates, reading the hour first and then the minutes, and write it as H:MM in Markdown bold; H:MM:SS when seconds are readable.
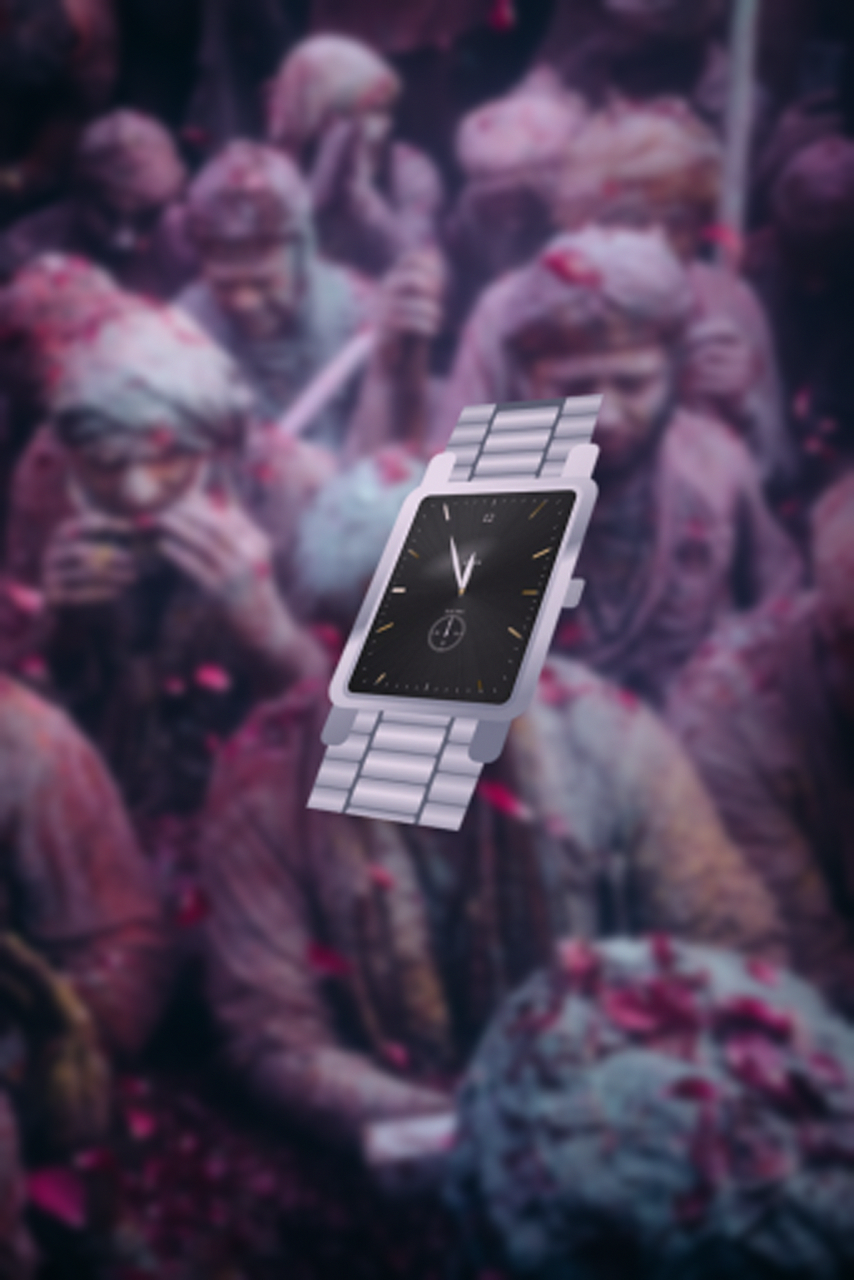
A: **11:55**
